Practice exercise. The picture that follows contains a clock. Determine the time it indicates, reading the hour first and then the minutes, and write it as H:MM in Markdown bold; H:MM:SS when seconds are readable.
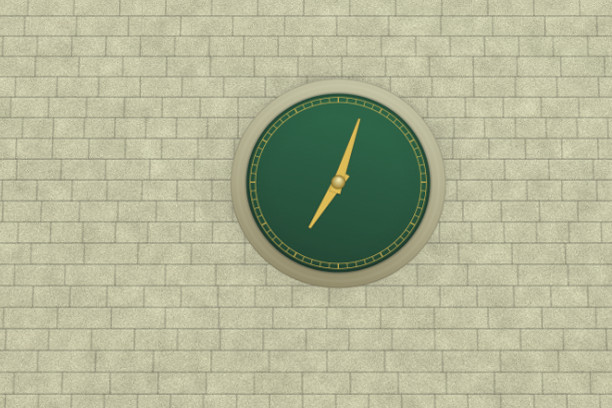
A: **7:03**
